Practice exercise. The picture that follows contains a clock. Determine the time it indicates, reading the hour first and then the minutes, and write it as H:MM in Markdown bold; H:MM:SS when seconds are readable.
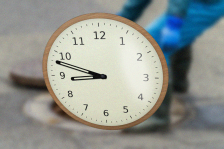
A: **8:48**
